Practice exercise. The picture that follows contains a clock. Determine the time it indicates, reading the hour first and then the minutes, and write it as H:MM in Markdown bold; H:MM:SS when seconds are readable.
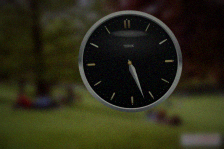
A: **5:27**
